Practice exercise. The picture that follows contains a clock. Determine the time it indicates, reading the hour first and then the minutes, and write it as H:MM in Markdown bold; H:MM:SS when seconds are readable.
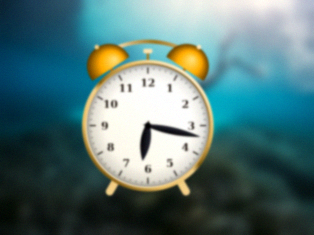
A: **6:17**
